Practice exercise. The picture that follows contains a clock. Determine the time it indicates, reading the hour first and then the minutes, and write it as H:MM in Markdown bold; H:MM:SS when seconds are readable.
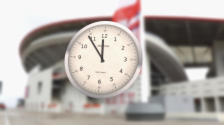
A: **11:54**
